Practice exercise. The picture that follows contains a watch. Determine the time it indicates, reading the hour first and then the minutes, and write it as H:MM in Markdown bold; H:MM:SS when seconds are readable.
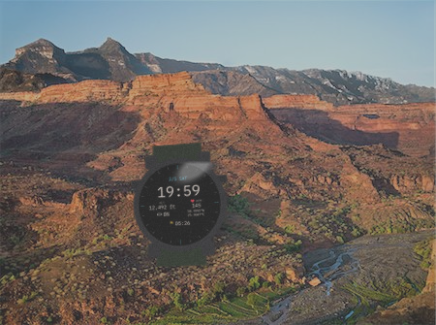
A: **19:59**
